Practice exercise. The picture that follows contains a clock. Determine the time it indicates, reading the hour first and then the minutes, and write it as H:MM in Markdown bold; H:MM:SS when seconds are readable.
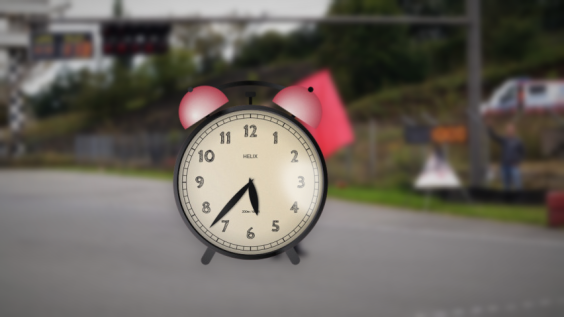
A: **5:37**
